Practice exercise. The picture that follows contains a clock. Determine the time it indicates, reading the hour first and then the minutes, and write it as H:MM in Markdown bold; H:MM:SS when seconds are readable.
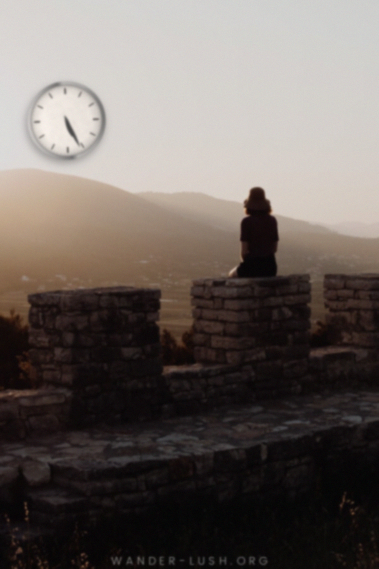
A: **5:26**
